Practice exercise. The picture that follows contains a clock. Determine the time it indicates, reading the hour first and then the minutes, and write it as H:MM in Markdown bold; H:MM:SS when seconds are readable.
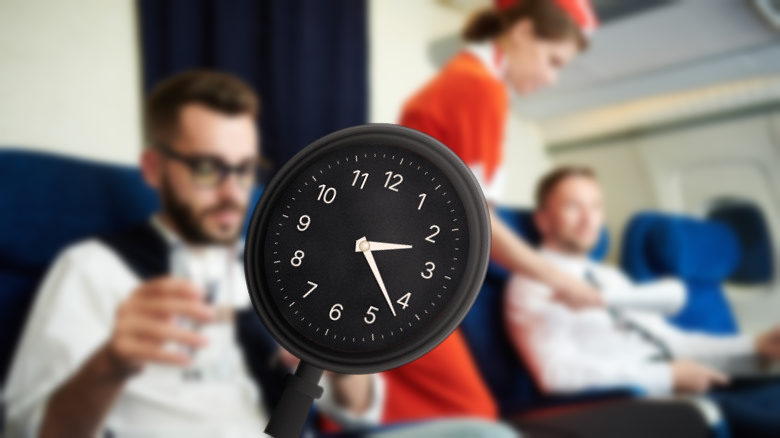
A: **2:22**
